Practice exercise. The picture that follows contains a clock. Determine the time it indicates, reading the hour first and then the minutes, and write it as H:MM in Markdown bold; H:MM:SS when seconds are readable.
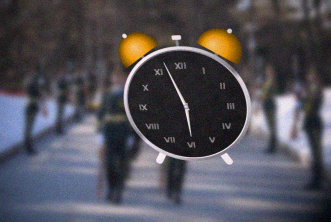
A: **5:57**
